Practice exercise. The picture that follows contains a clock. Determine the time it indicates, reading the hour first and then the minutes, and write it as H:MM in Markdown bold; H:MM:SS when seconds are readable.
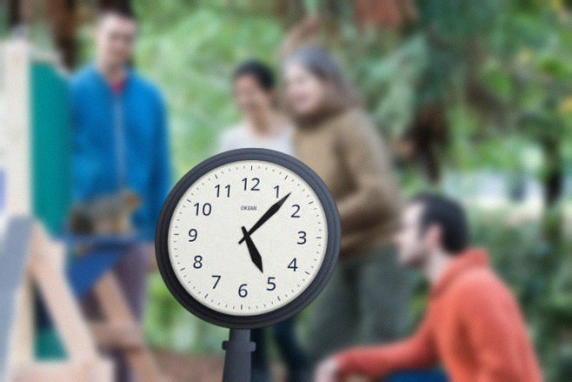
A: **5:07**
